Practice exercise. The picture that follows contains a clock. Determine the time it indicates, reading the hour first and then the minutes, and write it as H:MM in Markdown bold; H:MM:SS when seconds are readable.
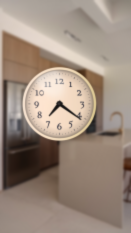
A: **7:21**
